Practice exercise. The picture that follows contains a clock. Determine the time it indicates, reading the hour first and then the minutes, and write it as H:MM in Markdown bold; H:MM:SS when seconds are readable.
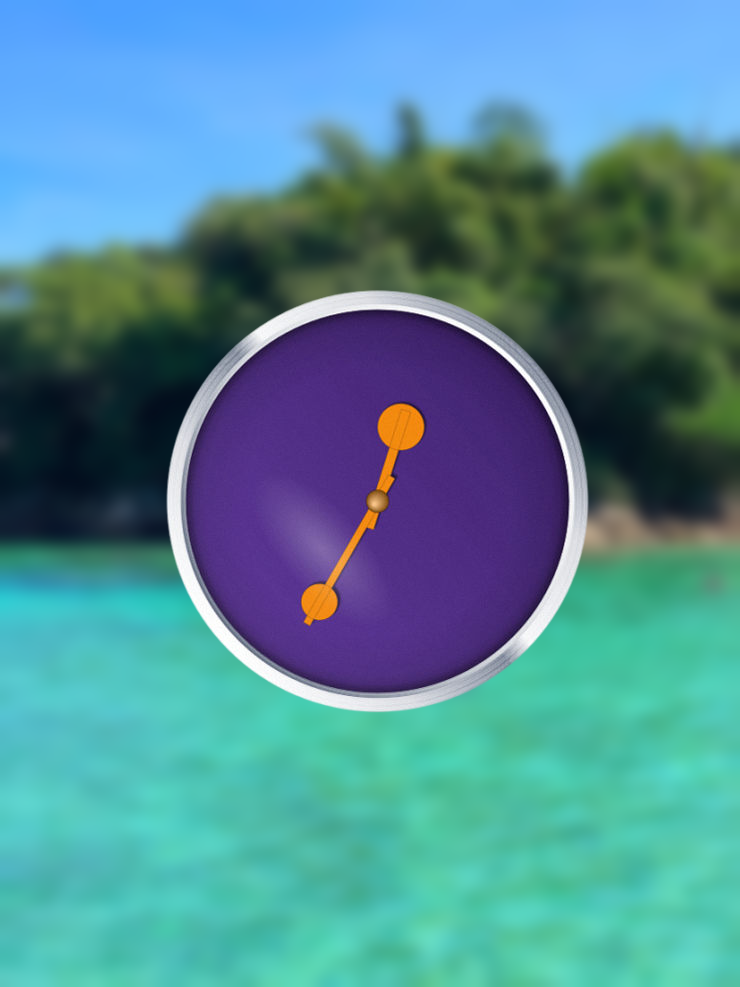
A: **12:35**
